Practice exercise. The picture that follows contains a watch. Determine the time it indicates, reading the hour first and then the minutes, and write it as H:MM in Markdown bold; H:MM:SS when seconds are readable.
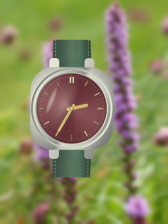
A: **2:35**
